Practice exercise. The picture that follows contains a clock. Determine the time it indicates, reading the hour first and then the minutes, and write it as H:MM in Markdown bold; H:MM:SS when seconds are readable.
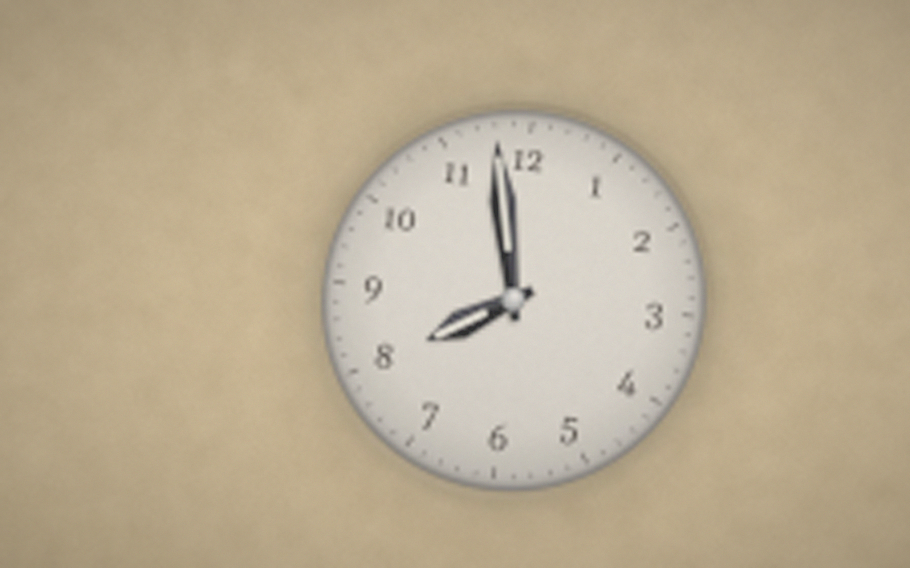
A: **7:58**
